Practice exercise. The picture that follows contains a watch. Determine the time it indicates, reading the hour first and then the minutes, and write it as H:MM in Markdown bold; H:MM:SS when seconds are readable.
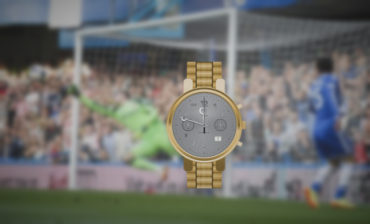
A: **11:48**
